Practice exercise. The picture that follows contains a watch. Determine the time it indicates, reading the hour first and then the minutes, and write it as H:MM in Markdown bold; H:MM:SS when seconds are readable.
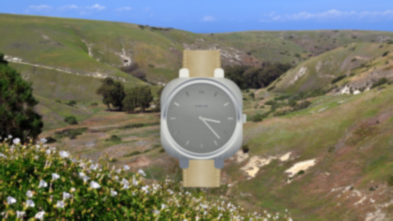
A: **3:23**
